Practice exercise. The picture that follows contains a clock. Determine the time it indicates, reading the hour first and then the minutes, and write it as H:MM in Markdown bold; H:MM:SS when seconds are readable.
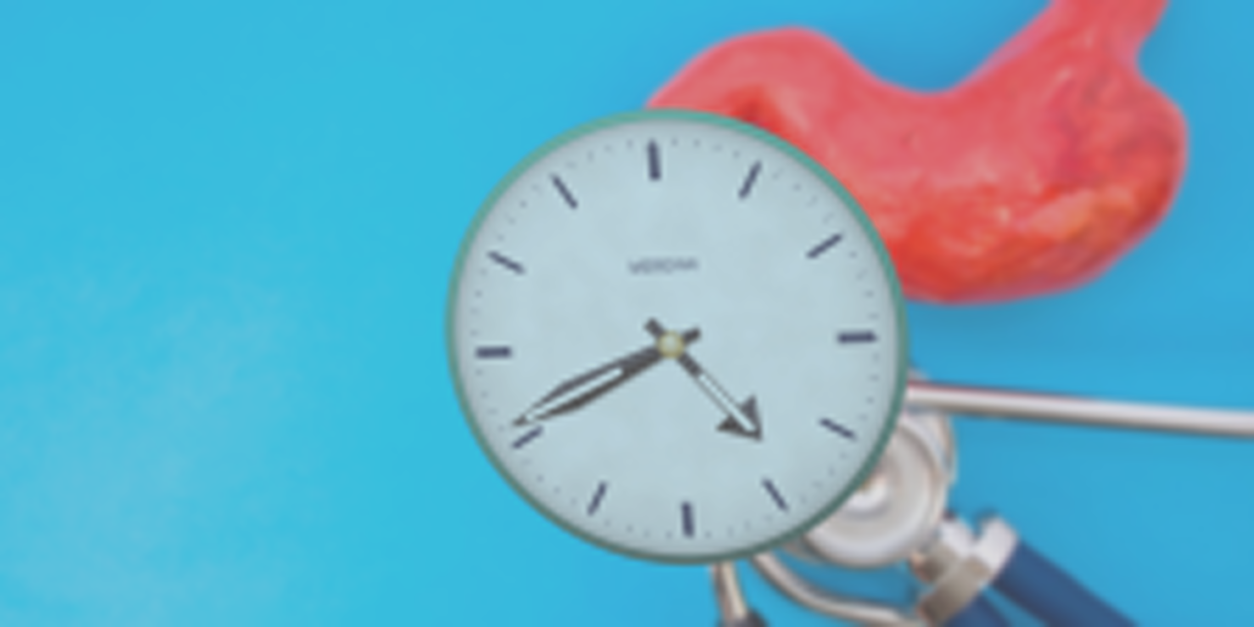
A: **4:41**
